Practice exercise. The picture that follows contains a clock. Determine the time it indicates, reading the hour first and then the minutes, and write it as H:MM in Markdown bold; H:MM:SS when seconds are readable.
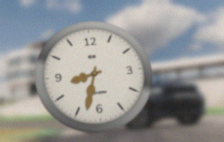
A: **8:33**
